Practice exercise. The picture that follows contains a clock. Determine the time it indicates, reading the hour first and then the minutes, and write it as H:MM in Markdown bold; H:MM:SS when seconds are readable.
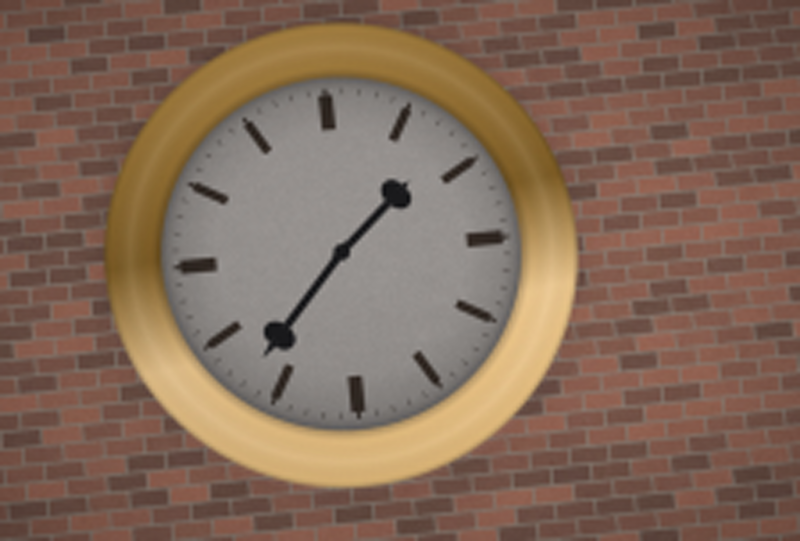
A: **1:37**
